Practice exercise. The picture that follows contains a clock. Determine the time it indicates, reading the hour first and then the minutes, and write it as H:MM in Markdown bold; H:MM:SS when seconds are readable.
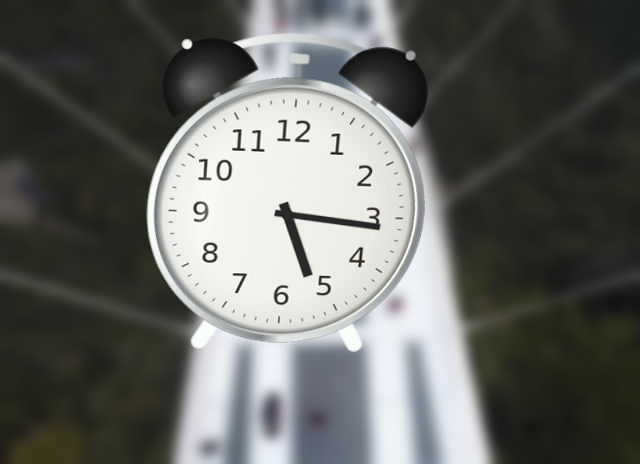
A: **5:16**
